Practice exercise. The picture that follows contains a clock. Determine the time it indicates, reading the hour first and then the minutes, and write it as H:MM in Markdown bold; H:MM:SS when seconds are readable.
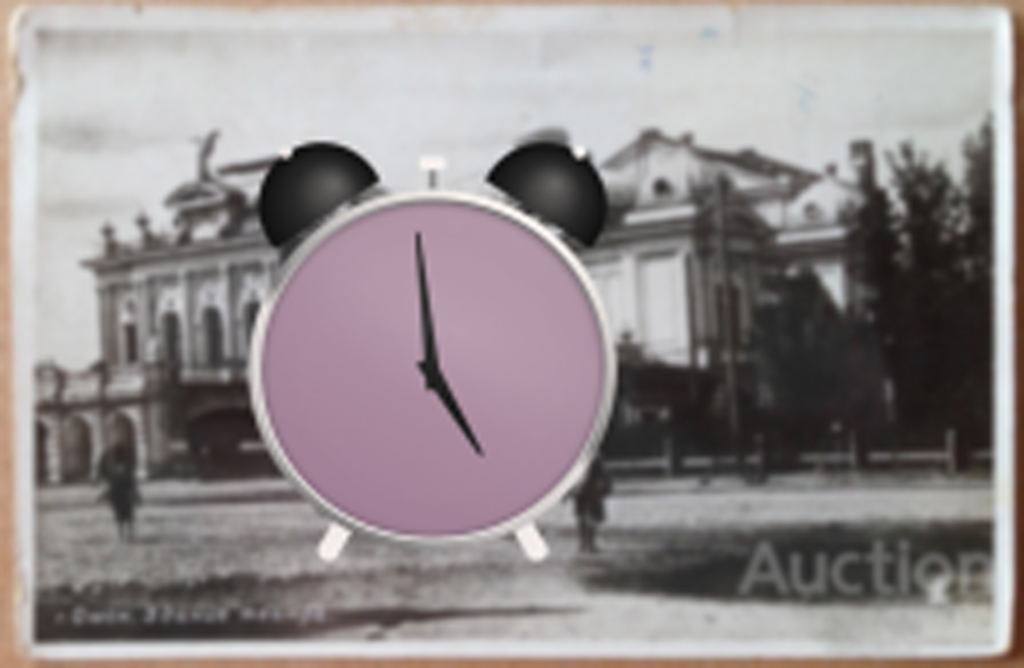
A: **4:59**
